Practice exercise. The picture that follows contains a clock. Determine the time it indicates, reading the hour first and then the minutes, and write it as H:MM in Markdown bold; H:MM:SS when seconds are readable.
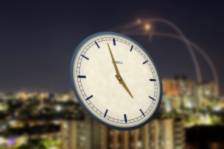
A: **4:58**
